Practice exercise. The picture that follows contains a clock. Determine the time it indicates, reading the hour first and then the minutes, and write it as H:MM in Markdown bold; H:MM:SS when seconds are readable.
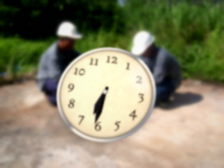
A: **6:31**
